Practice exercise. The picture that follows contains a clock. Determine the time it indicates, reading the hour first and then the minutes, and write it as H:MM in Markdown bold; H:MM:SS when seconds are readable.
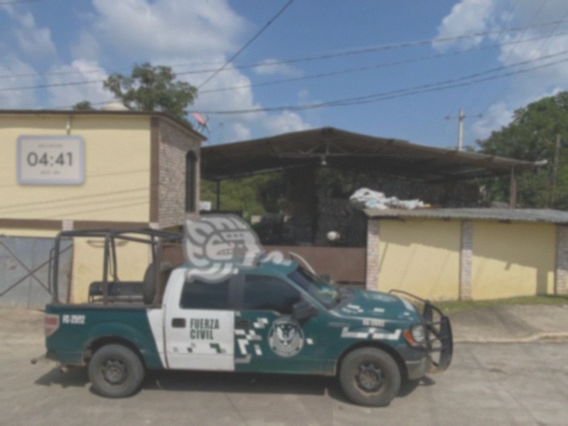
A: **4:41**
